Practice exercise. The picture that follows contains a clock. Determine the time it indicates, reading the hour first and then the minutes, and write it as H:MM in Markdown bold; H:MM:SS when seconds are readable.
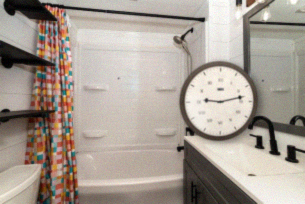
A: **9:13**
